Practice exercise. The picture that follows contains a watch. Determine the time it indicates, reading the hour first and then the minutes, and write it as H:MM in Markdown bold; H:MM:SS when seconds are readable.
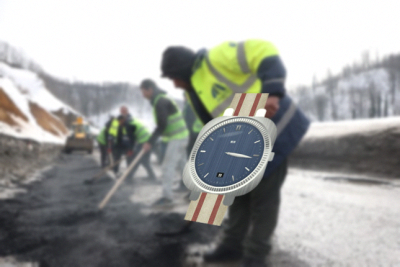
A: **3:16**
